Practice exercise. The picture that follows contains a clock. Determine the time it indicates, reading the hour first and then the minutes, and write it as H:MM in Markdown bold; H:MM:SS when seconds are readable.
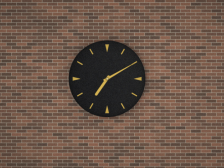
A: **7:10**
